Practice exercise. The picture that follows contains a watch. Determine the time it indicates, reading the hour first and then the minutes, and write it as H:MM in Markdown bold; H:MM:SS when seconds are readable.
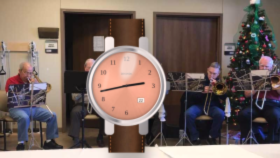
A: **2:43**
